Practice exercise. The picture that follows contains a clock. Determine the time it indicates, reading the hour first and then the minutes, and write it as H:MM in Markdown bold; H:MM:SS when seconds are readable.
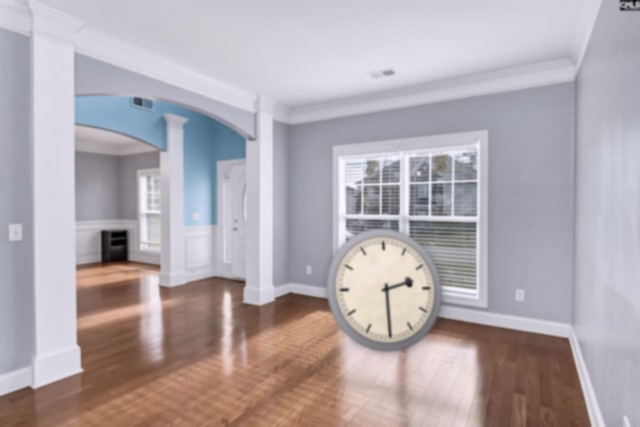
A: **2:30**
